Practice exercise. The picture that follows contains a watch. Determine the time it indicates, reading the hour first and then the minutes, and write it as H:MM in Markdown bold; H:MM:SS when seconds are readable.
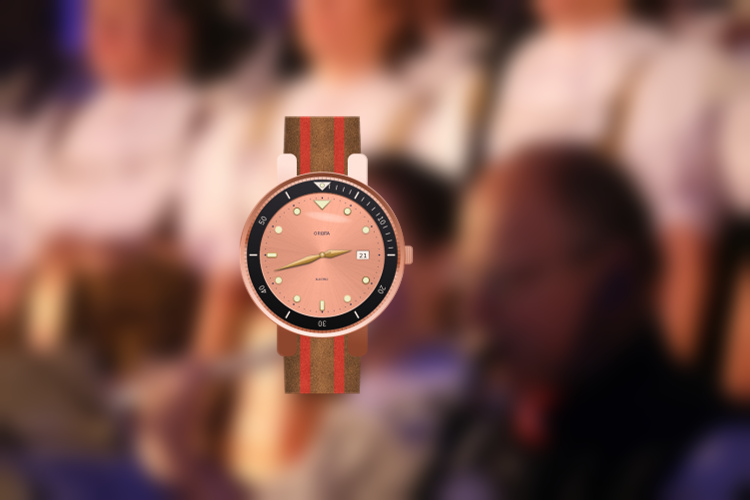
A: **2:42**
